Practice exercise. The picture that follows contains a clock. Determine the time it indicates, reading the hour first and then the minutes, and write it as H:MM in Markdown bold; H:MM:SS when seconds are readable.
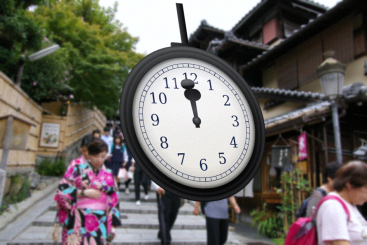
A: **11:59**
